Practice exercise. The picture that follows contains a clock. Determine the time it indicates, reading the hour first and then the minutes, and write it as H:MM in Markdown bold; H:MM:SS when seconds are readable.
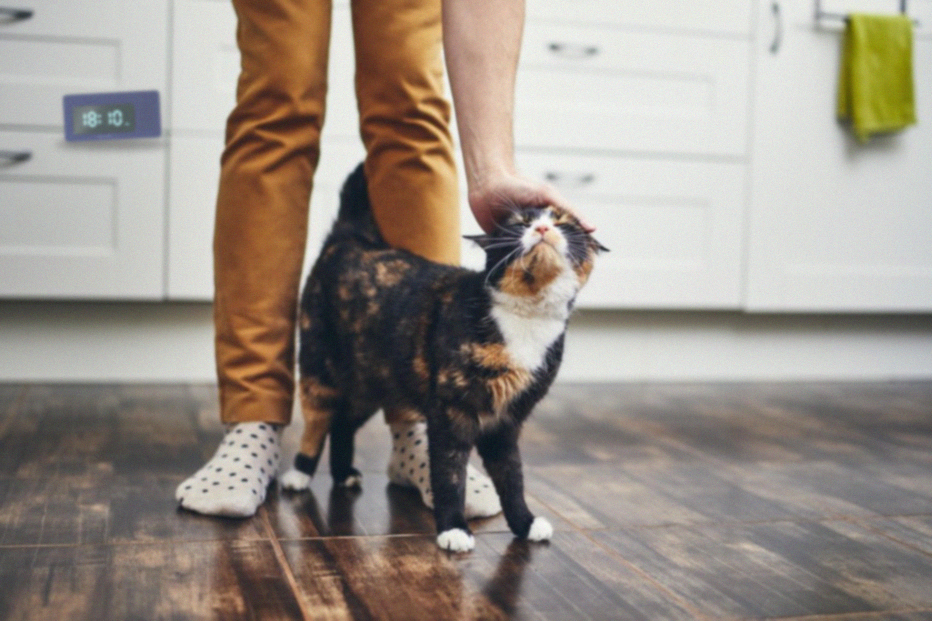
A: **18:10**
